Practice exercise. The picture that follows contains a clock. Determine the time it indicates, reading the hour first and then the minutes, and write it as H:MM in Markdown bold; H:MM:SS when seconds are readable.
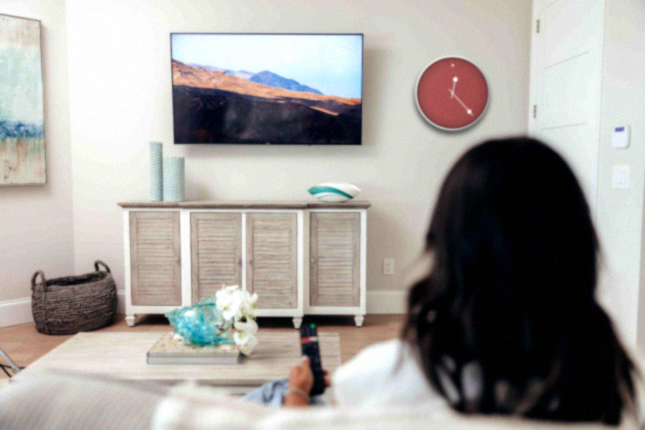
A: **12:23**
